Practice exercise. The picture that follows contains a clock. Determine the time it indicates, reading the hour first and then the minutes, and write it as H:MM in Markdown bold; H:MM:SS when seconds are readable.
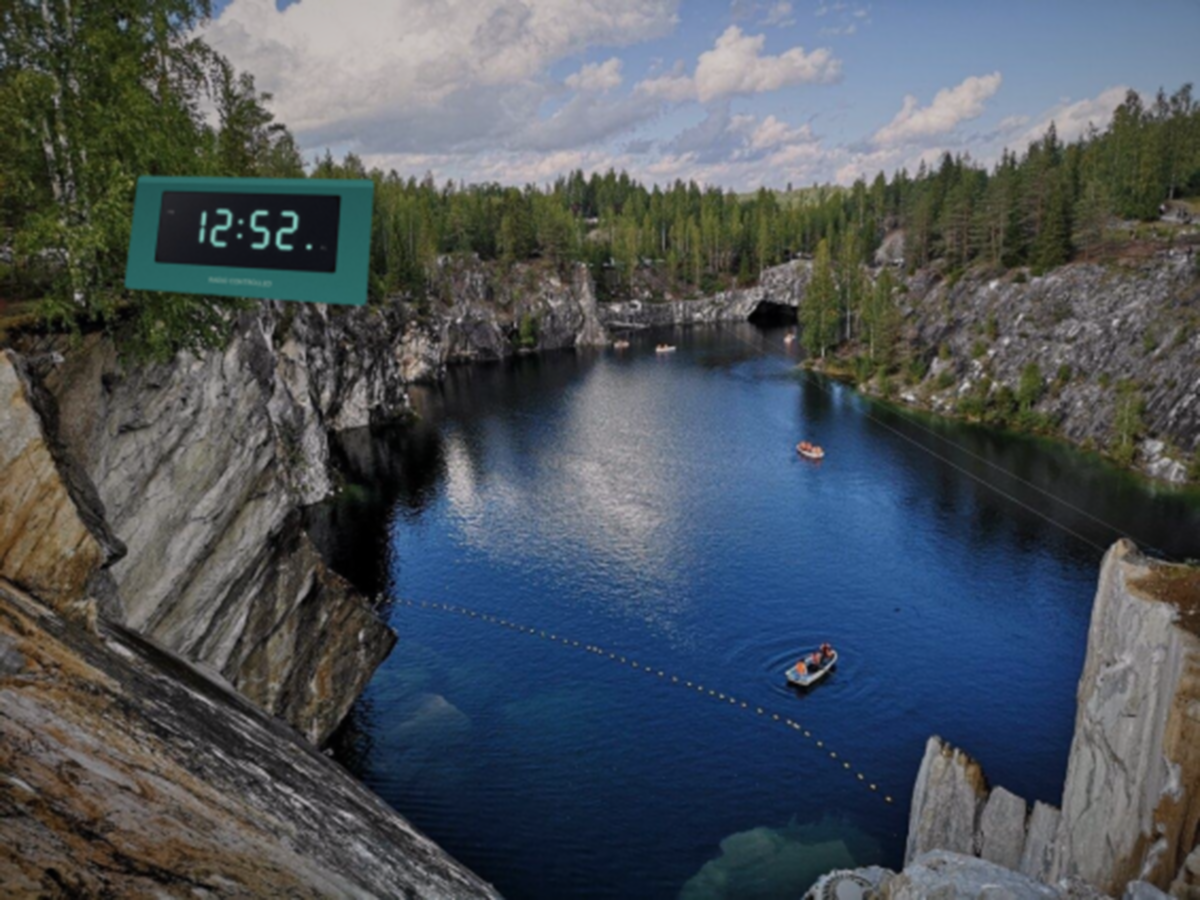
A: **12:52**
